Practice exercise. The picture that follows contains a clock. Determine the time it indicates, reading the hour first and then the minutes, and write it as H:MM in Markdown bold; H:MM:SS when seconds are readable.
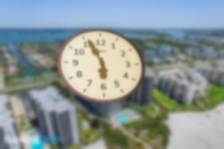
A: **5:56**
